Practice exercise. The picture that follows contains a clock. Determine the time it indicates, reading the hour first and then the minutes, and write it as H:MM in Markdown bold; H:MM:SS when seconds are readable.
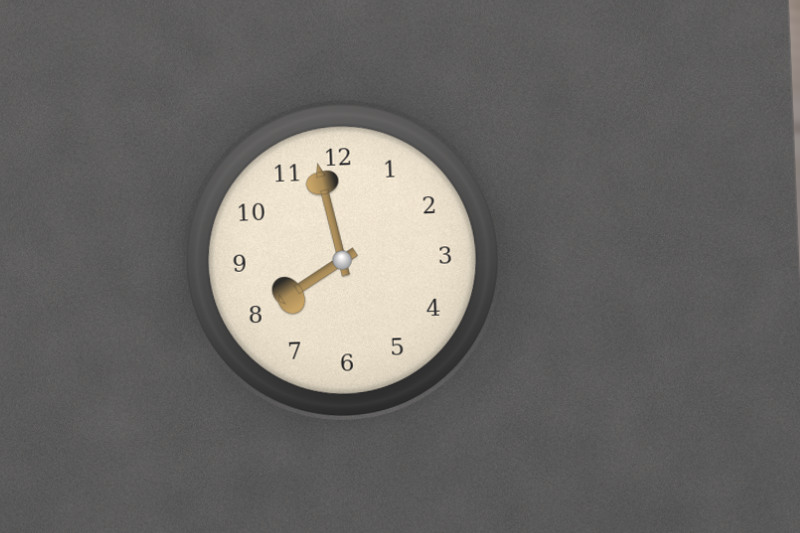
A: **7:58**
